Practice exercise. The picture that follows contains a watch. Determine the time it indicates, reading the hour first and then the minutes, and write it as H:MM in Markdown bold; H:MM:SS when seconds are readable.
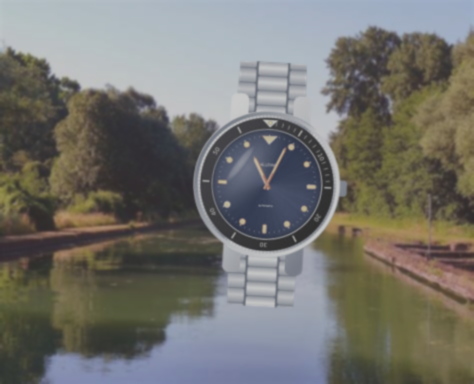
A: **11:04**
